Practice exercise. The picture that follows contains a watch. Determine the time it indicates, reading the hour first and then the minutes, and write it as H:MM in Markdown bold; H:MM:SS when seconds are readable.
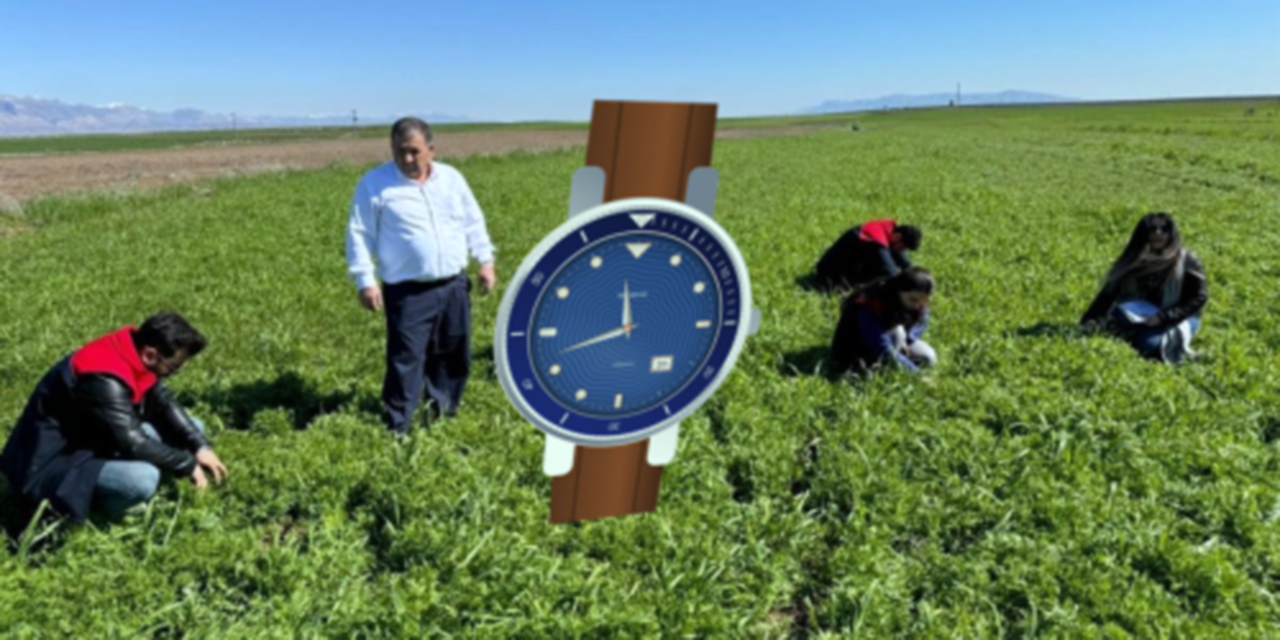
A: **11:42**
